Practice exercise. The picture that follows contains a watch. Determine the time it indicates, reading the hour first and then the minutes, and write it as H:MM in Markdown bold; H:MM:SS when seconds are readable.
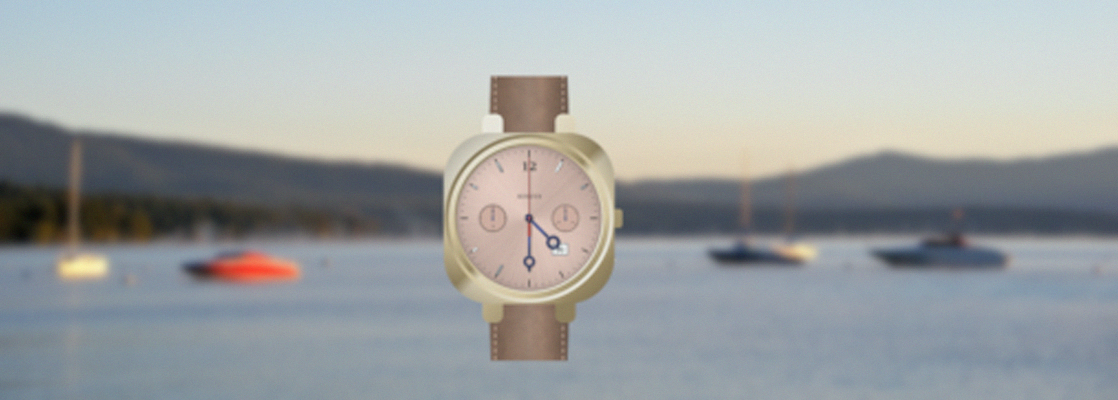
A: **4:30**
